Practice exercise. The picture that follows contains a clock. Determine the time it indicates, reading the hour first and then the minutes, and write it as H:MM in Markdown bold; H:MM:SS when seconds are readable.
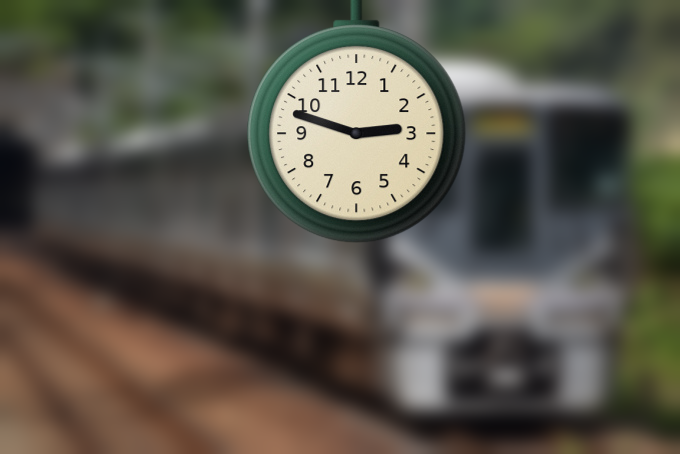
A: **2:48**
